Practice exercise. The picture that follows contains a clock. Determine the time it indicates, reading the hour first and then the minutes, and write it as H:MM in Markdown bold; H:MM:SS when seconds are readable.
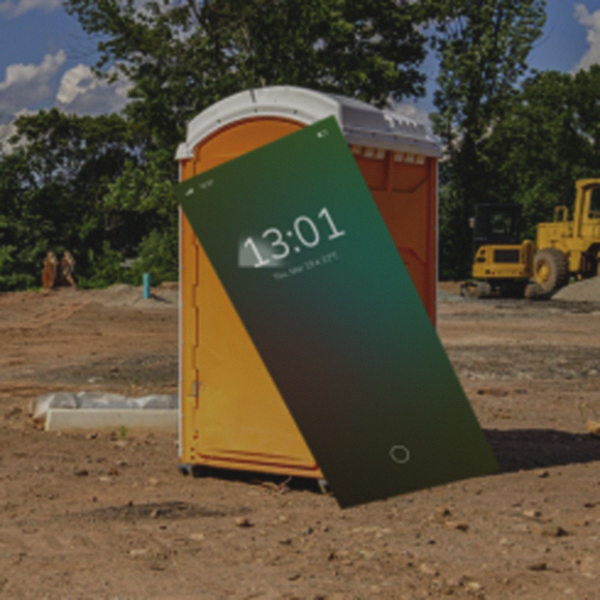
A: **13:01**
